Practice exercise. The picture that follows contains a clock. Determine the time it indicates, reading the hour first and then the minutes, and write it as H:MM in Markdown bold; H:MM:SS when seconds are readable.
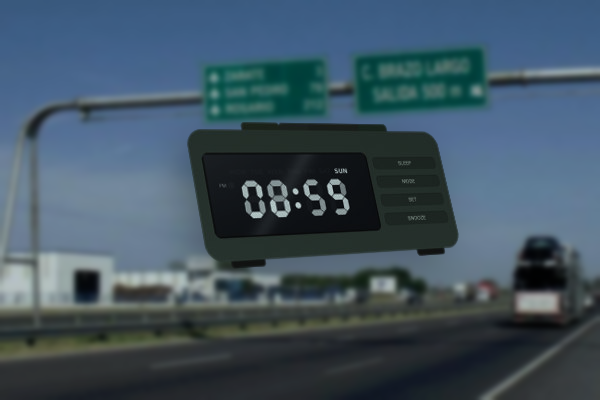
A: **8:59**
